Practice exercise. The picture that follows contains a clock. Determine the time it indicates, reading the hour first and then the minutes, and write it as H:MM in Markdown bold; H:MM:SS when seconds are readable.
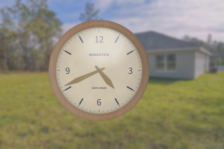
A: **4:41**
